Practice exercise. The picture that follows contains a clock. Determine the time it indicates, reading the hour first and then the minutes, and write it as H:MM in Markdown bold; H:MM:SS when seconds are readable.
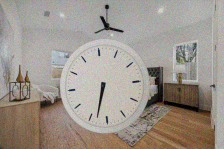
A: **6:33**
